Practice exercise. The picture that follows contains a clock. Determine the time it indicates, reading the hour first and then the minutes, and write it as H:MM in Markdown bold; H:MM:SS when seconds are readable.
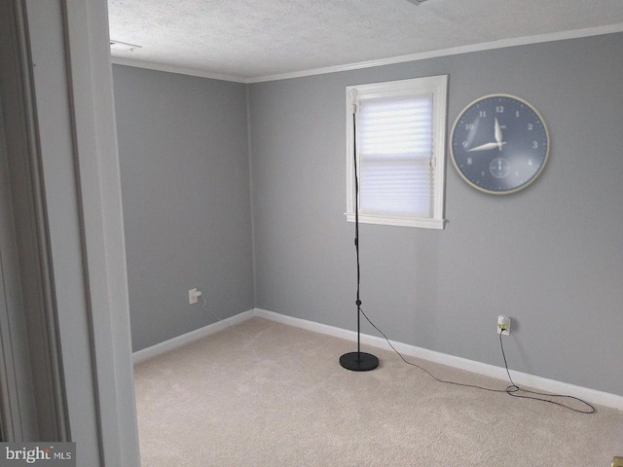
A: **11:43**
